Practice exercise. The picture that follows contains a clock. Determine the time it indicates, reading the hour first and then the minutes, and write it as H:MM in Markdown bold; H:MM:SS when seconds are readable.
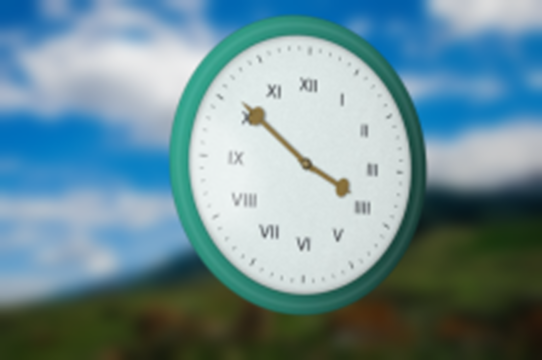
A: **3:51**
